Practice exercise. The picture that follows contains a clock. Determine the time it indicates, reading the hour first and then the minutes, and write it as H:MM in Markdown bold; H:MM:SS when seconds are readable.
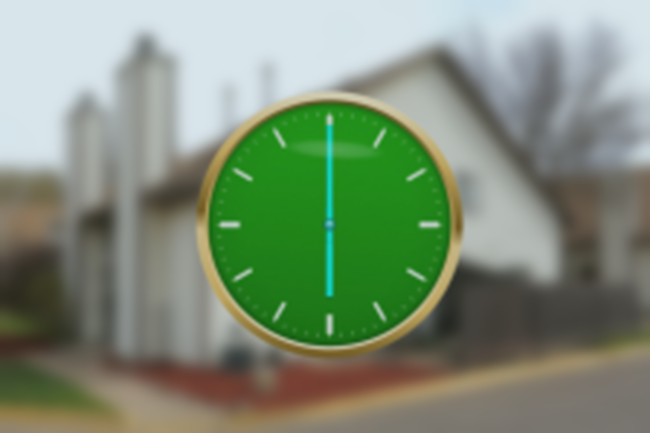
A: **6:00**
